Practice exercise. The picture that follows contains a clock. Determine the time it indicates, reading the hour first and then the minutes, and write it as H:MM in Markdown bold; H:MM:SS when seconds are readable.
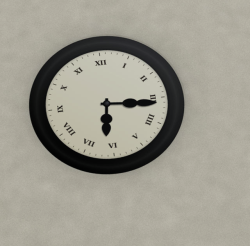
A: **6:16**
